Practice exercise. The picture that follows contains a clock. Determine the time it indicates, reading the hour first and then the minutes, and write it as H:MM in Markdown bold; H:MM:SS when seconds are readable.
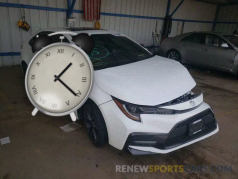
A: **1:21**
